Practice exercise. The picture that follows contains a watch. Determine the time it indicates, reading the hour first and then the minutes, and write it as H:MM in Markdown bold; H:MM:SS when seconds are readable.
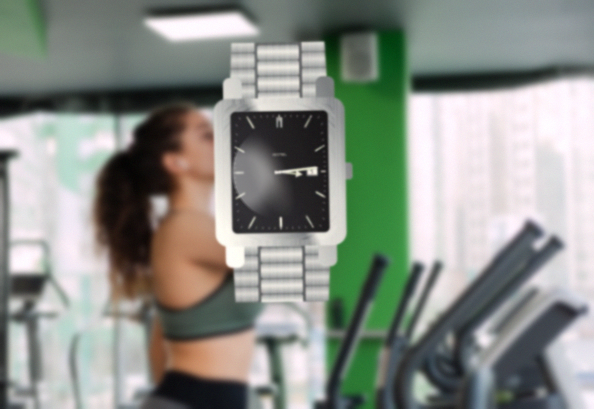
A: **3:14**
